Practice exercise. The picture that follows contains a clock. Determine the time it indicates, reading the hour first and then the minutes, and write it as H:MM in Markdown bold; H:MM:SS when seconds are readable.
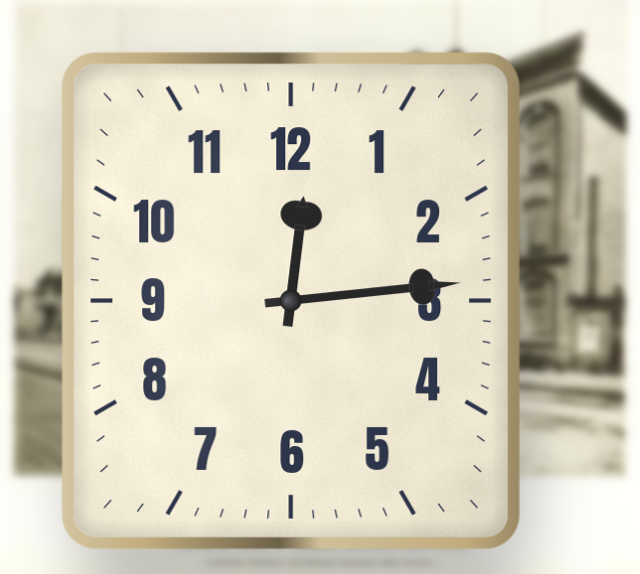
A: **12:14**
